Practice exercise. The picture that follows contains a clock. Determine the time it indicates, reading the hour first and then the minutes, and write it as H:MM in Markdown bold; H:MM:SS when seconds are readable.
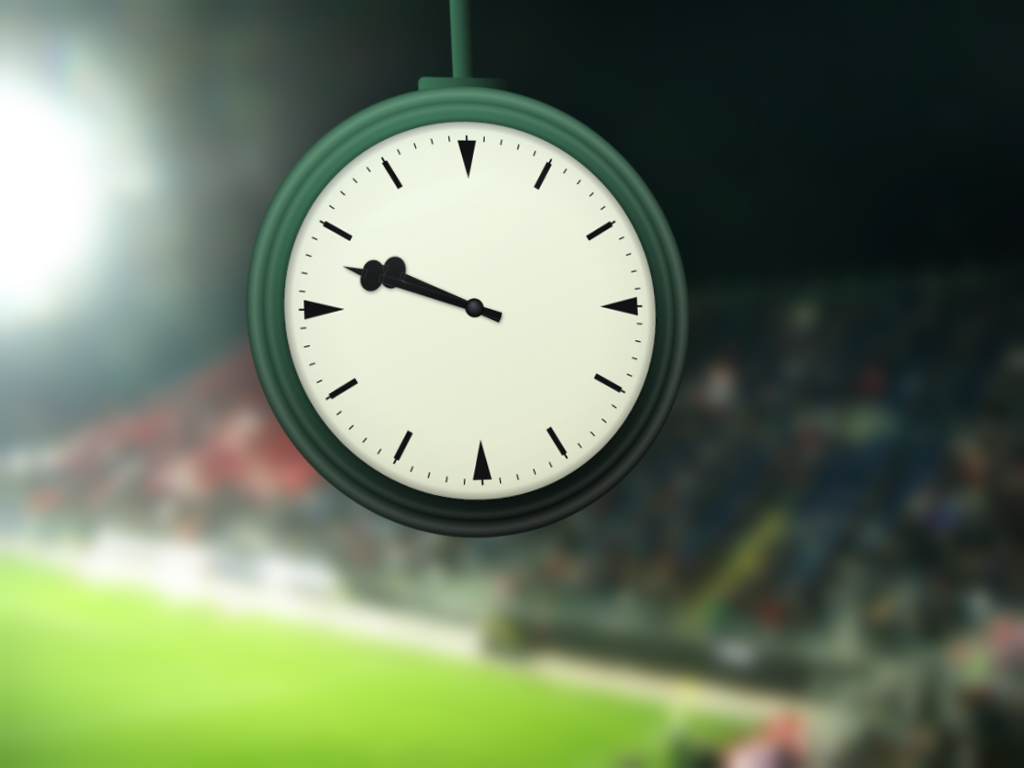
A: **9:48**
